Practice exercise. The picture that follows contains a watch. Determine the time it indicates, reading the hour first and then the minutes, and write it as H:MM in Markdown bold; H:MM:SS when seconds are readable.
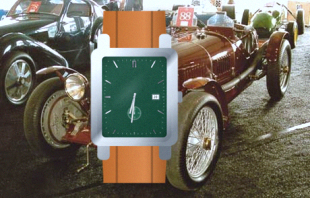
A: **6:31**
